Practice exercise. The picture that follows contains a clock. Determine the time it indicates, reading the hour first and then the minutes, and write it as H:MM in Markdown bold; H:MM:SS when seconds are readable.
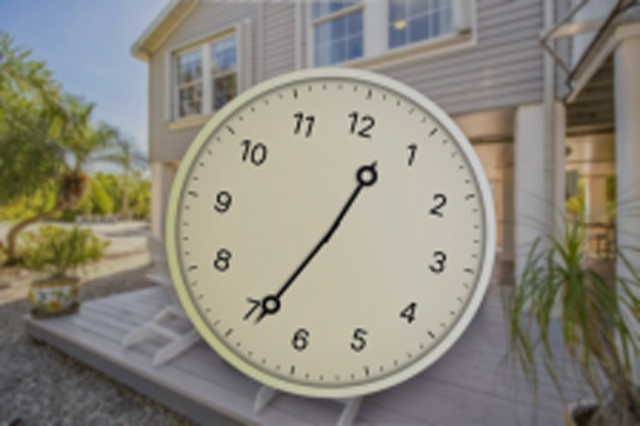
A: **12:34**
